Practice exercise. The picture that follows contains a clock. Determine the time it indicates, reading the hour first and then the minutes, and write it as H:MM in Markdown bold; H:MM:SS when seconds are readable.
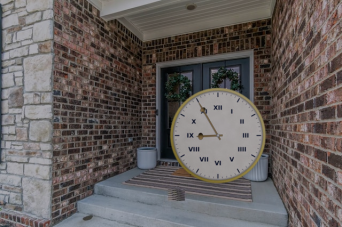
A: **8:55**
